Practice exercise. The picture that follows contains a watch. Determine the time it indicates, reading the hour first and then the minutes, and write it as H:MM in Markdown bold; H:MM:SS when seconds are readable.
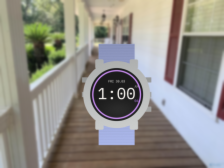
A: **1:00**
